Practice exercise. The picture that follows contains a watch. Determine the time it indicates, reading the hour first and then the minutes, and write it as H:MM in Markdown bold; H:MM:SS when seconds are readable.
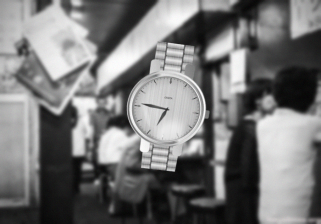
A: **6:46**
